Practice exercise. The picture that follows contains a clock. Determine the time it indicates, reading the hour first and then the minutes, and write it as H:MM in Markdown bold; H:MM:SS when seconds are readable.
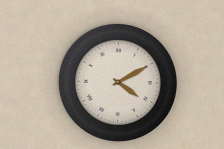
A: **4:10**
